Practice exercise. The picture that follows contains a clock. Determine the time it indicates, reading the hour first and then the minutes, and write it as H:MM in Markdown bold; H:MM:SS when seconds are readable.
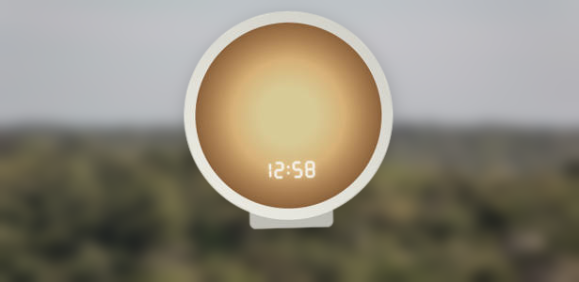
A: **12:58**
